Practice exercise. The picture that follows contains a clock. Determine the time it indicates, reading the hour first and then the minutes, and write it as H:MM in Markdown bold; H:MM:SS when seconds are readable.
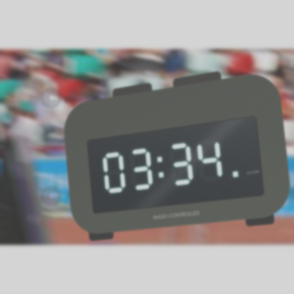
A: **3:34**
